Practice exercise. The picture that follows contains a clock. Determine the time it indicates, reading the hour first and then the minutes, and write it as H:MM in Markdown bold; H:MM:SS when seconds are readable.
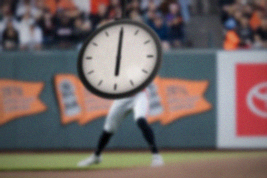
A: **6:00**
